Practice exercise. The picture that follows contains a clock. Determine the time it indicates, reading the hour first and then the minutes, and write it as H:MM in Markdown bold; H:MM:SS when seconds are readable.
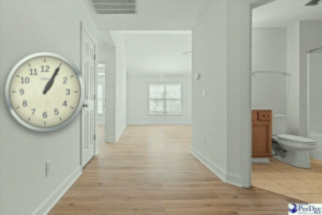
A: **1:05**
